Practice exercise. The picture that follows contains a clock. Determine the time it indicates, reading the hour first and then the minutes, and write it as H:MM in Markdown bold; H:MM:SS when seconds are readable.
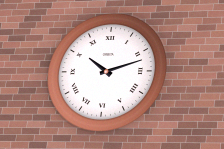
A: **10:12**
